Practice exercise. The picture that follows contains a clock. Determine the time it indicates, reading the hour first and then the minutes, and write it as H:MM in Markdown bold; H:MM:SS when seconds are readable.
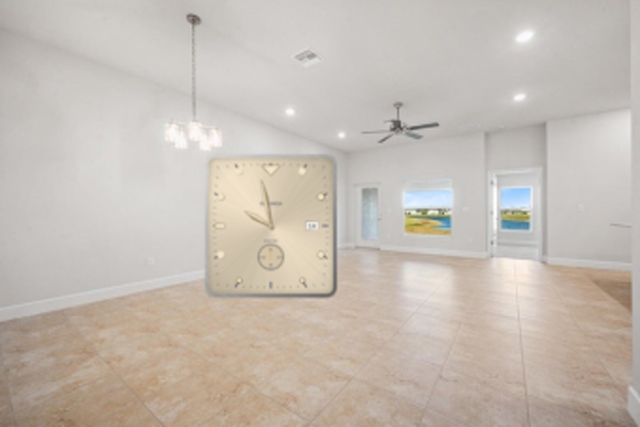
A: **9:58**
